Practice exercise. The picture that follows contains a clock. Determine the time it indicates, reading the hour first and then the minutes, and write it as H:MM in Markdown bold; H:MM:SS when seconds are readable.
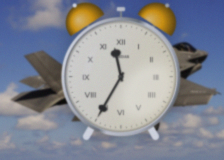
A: **11:35**
